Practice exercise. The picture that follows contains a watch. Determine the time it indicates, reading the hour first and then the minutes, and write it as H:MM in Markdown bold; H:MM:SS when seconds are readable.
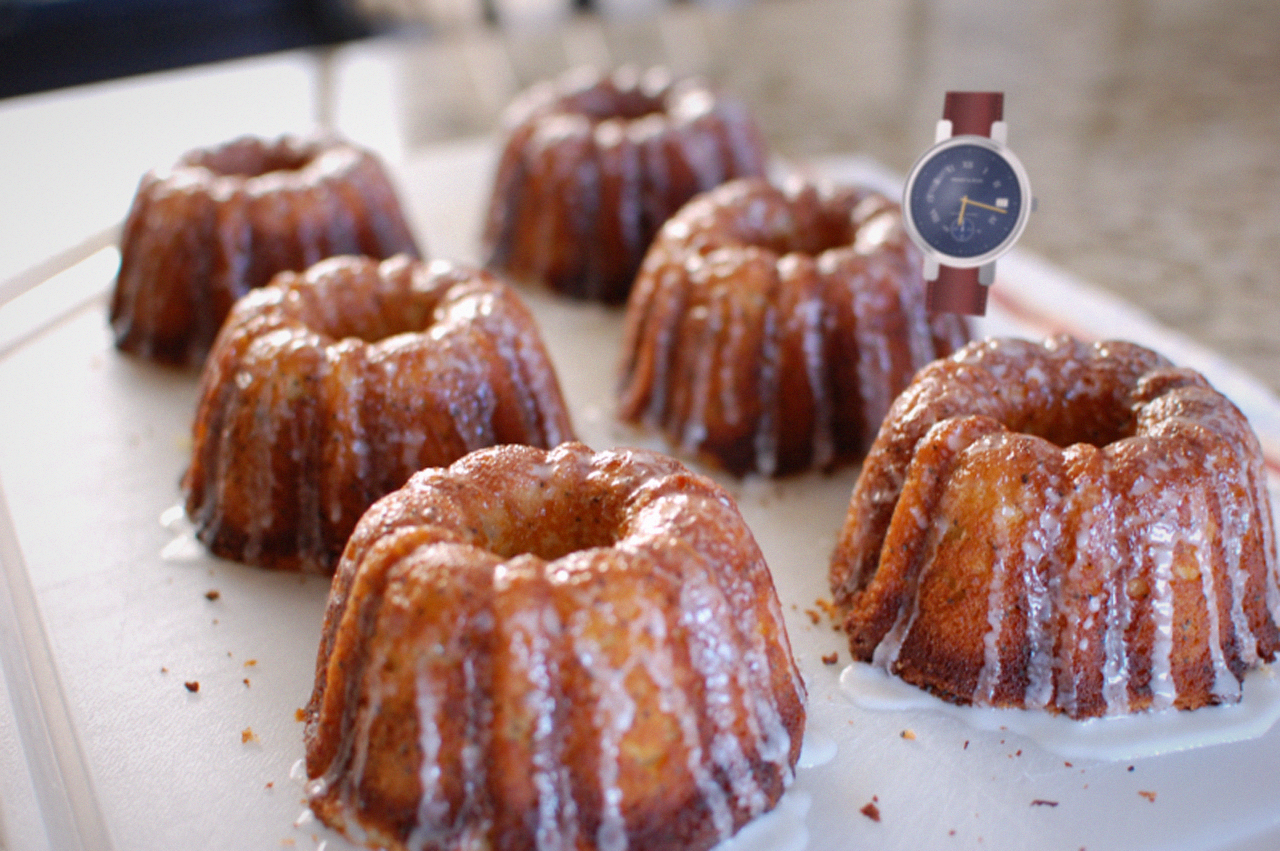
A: **6:17**
